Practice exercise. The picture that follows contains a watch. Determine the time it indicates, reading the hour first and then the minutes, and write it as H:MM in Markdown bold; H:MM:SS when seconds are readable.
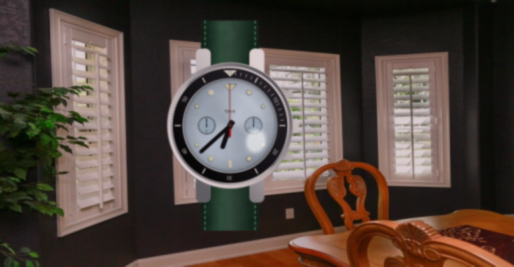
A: **6:38**
